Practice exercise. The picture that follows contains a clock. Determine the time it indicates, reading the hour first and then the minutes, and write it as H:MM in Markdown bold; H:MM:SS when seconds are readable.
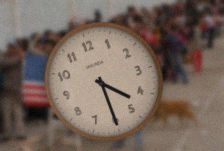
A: **4:30**
